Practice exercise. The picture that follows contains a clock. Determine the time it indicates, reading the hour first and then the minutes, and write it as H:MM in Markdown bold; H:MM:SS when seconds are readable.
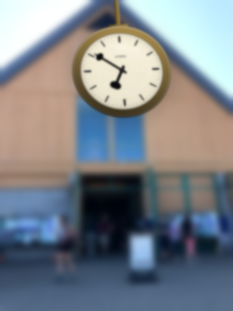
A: **6:51**
